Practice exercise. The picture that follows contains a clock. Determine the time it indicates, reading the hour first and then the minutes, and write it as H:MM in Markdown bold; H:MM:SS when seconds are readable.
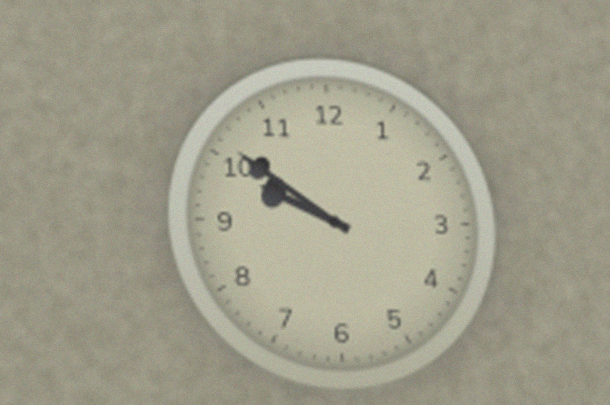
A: **9:51**
